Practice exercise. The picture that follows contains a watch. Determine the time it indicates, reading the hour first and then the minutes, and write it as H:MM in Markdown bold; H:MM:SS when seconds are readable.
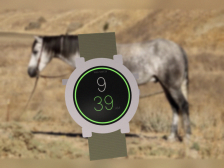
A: **9:39**
